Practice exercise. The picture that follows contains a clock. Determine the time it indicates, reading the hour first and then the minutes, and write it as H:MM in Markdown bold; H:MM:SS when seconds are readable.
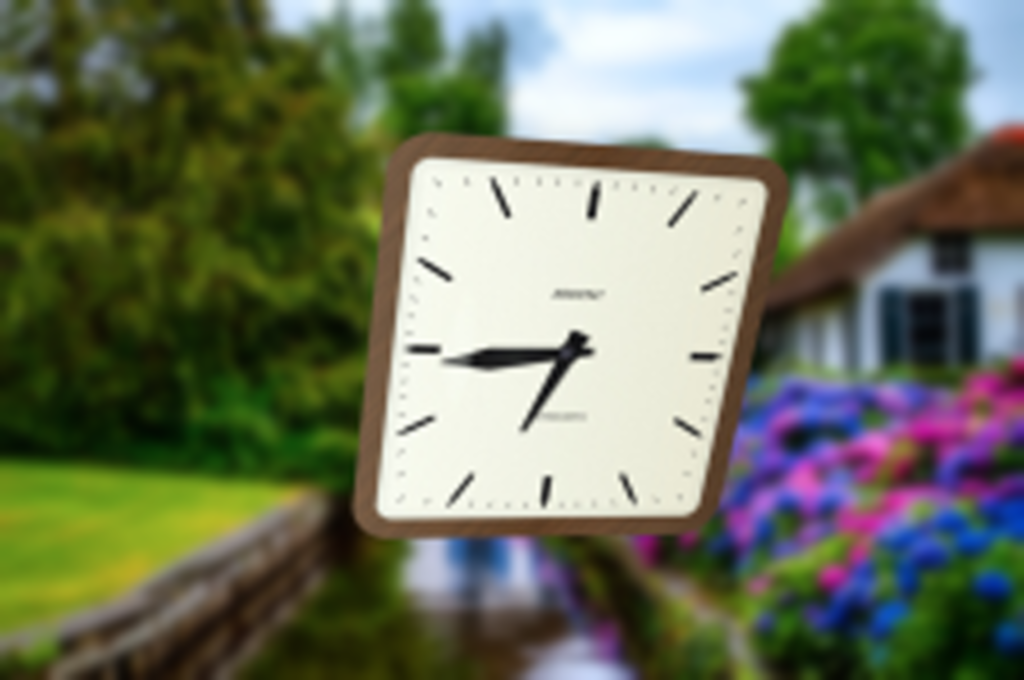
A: **6:44**
